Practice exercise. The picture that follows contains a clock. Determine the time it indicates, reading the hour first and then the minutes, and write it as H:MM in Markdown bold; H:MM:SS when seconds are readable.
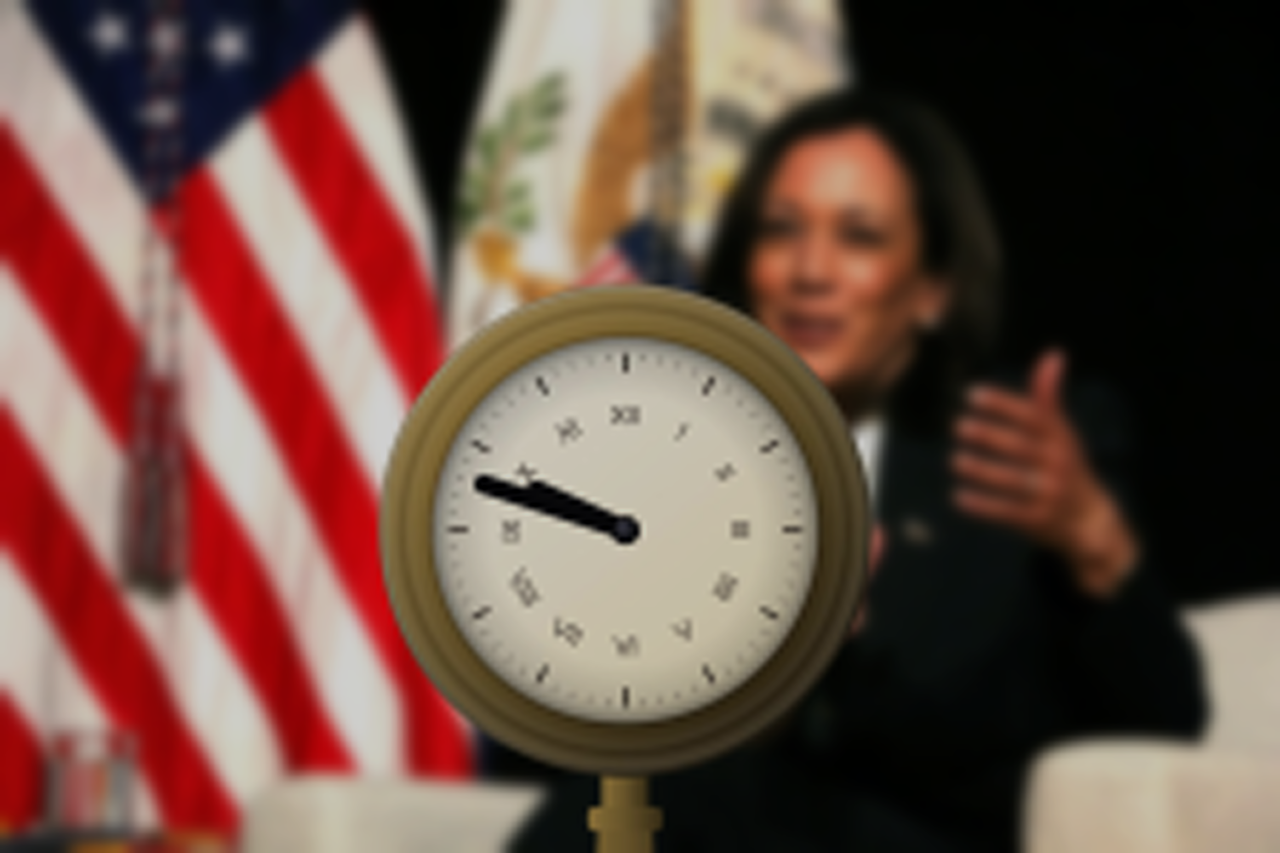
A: **9:48**
